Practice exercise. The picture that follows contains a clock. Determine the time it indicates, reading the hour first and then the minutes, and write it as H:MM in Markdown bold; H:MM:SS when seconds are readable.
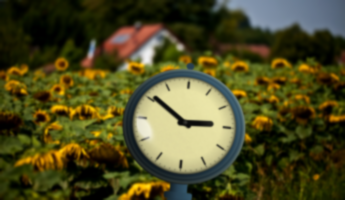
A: **2:51**
